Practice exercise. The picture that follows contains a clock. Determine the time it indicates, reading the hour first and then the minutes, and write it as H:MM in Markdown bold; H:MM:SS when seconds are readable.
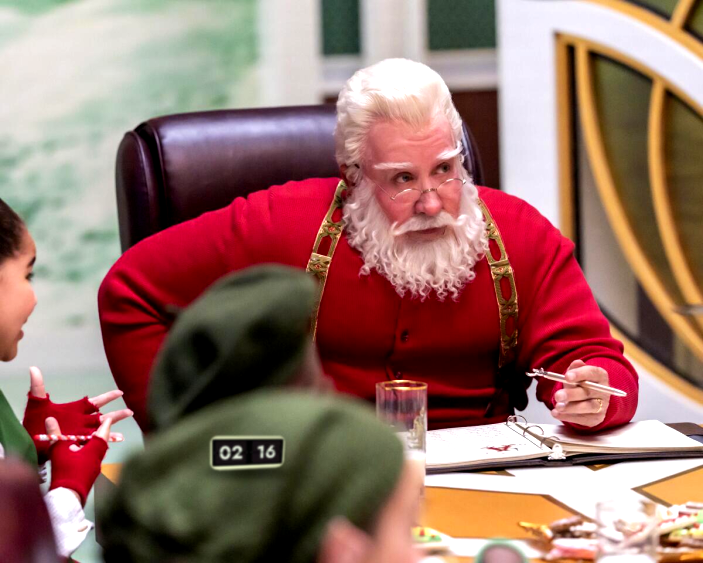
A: **2:16**
